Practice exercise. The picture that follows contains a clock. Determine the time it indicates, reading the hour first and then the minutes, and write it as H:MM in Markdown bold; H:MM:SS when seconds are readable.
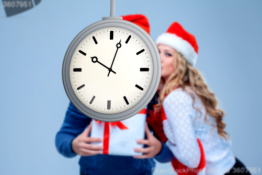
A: **10:03**
